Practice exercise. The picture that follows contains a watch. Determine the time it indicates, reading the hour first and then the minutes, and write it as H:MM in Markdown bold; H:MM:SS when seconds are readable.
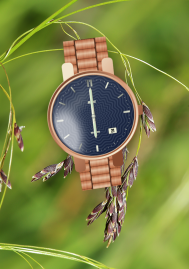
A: **6:00**
